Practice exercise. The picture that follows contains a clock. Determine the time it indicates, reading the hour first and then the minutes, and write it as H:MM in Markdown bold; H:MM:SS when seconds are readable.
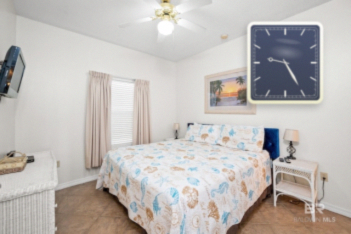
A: **9:25**
